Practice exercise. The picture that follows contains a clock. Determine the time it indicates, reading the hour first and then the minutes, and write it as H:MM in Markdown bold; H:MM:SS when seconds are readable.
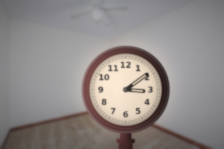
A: **3:09**
